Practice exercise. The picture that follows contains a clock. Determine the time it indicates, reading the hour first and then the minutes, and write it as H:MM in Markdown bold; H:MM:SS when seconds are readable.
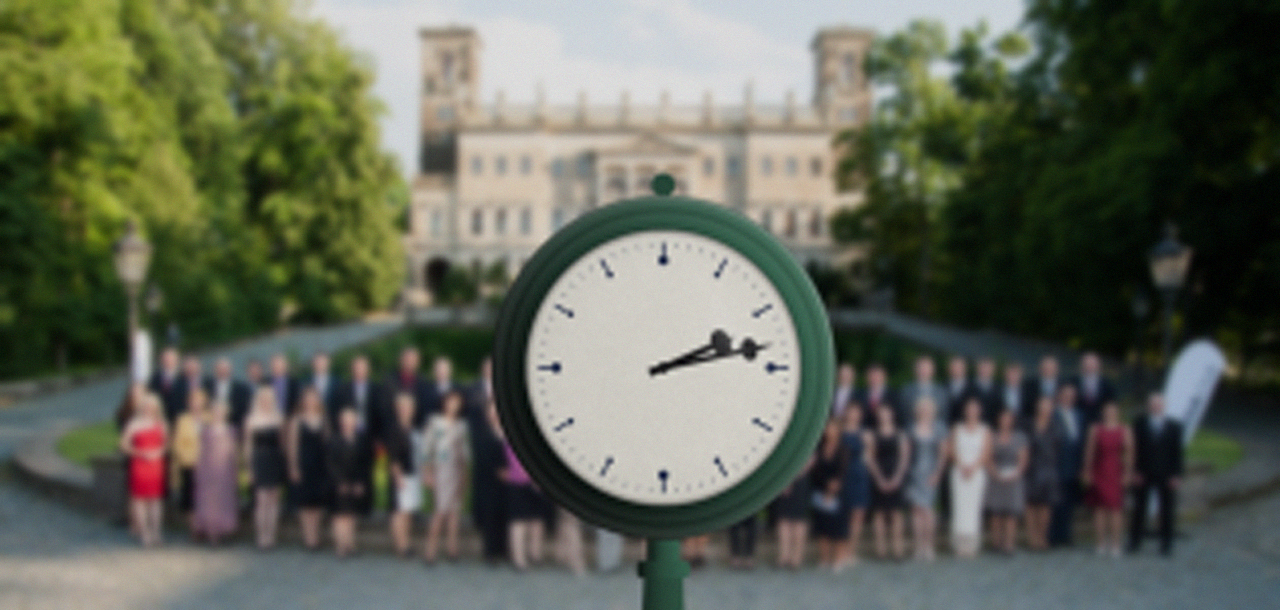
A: **2:13**
